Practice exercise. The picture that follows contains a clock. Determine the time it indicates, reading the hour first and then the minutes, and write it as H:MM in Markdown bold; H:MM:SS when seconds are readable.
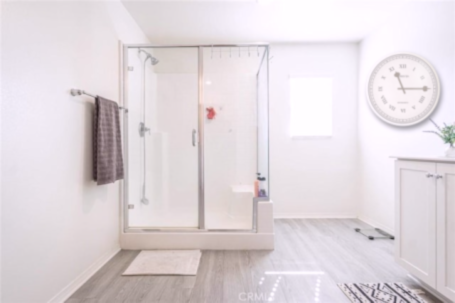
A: **11:15**
